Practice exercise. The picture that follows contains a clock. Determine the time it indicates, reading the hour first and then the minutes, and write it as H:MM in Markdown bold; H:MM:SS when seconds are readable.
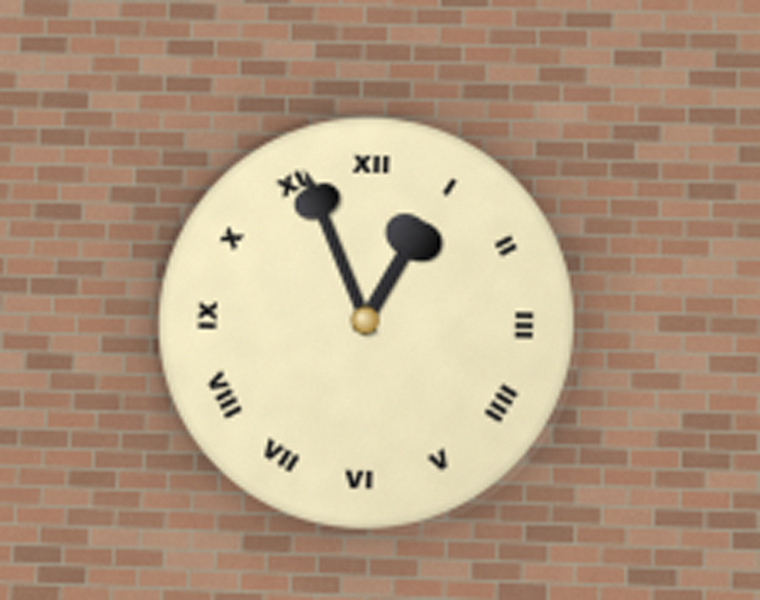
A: **12:56**
